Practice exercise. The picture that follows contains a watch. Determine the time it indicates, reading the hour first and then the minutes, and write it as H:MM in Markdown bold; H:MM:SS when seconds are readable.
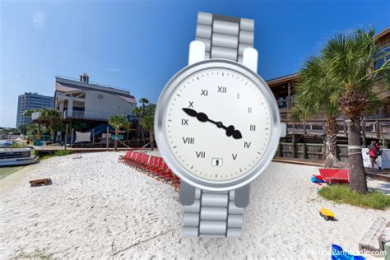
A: **3:48**
